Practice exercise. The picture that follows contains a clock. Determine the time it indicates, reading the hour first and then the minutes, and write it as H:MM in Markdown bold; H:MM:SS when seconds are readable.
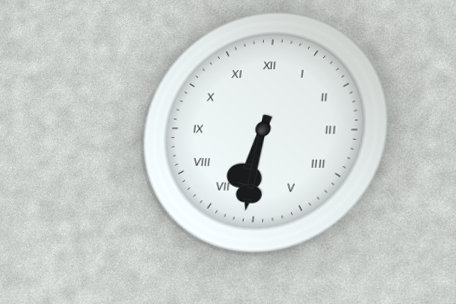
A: **6:31**
